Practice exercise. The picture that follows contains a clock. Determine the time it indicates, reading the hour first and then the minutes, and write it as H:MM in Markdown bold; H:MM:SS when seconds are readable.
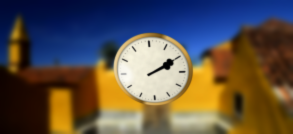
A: **2:10**
